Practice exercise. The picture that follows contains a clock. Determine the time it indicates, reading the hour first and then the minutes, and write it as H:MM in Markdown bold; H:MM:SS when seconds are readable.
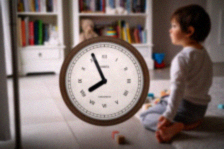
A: **7:56**
